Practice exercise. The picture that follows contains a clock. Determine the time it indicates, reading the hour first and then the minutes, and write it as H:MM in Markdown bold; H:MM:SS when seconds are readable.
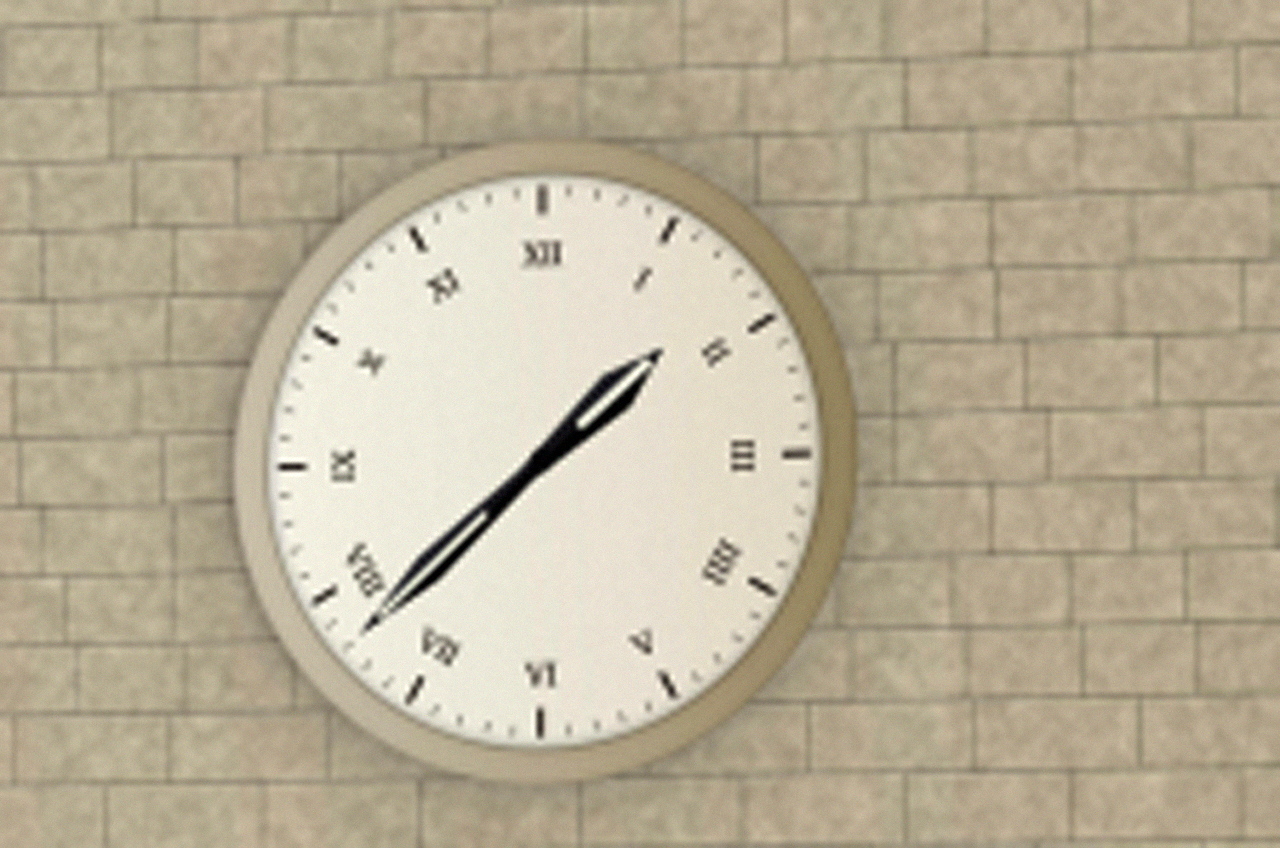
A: **1:38**
